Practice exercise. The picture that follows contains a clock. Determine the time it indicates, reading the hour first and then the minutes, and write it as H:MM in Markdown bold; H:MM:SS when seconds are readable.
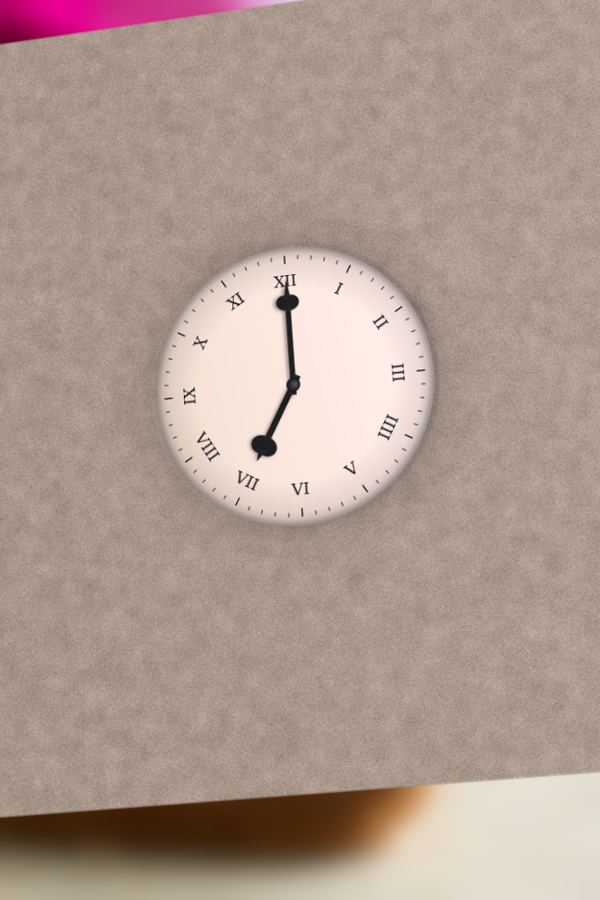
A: **7:00**
